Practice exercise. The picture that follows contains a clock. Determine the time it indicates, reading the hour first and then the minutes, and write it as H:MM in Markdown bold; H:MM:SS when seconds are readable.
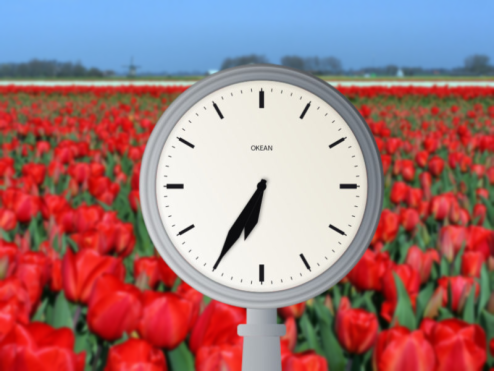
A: **6:35**
